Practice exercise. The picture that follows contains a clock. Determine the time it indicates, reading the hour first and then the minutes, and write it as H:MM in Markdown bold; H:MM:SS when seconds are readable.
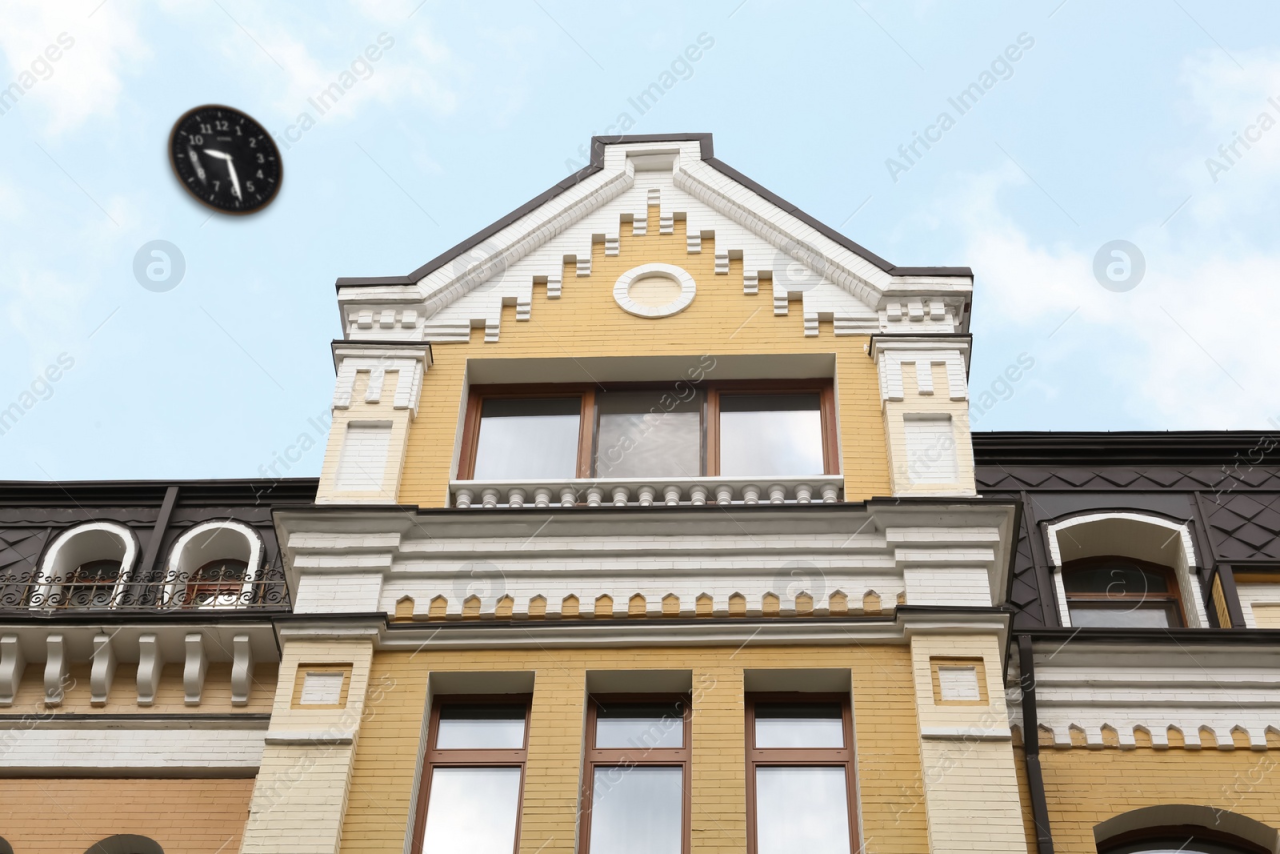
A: **9:29**
